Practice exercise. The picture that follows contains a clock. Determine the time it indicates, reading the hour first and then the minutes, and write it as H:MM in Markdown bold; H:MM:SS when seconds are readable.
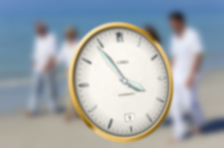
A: **3:54**
